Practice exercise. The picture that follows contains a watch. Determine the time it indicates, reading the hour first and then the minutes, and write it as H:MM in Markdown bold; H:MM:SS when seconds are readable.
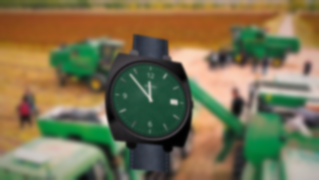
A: **11:53**
